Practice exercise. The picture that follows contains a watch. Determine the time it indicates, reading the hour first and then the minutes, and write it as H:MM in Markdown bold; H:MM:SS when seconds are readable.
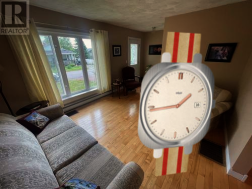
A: **1:44**
